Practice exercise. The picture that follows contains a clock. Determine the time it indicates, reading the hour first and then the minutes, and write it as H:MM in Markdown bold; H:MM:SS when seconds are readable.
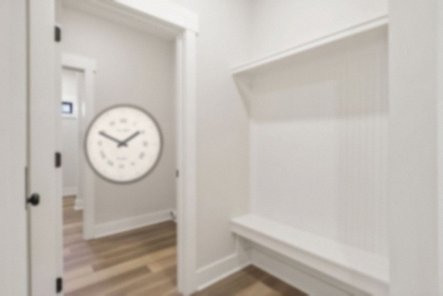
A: **1:49**
